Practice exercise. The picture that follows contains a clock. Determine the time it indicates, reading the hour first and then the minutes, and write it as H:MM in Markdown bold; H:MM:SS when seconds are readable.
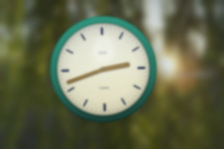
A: **2:42**
